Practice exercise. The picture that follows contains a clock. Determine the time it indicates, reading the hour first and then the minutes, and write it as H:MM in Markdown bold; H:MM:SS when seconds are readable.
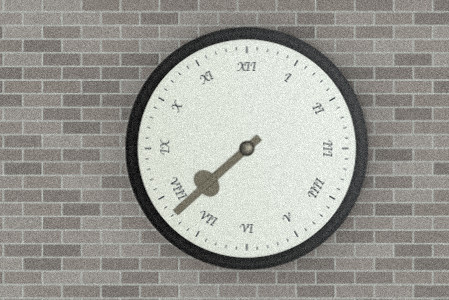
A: **7:38**
